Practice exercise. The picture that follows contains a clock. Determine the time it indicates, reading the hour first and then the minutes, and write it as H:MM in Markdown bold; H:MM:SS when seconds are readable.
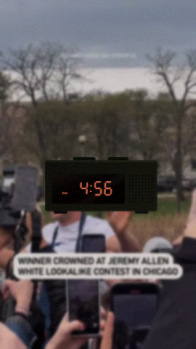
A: **4:56**
